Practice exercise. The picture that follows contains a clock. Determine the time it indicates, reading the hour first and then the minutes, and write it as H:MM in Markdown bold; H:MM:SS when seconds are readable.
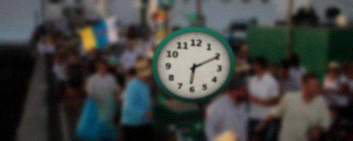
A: **6:10**
